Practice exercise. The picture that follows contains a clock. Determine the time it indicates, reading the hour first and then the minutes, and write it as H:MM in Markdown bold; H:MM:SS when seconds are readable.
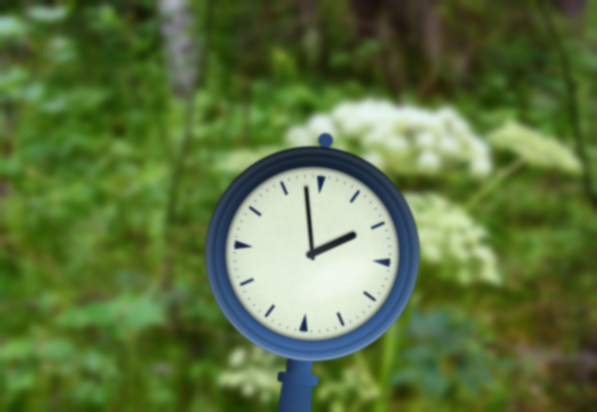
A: **1:58**
